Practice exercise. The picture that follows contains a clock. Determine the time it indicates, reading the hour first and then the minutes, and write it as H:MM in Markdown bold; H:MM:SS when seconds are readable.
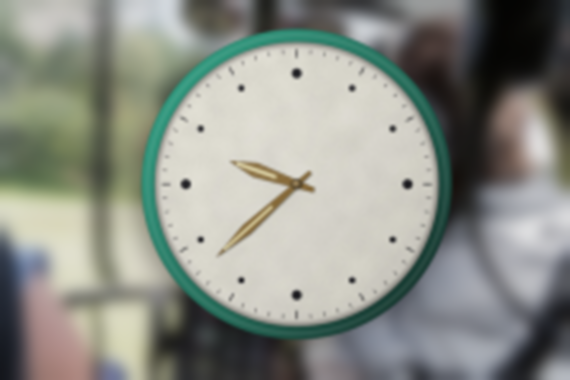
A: **9:38**
